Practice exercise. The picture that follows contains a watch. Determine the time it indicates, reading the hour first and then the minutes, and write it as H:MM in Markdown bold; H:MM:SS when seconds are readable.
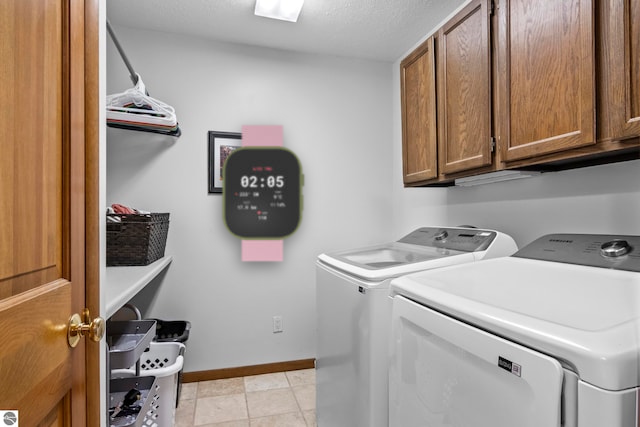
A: **2:05**
